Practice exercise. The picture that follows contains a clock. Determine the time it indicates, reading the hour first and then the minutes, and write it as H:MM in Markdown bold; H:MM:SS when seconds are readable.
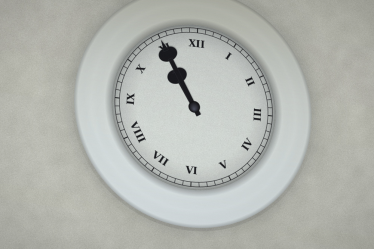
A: **10:55**
